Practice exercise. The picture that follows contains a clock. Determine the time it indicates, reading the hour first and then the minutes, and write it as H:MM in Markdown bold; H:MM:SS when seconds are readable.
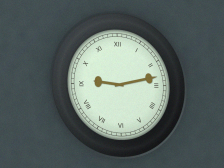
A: **9:13**
